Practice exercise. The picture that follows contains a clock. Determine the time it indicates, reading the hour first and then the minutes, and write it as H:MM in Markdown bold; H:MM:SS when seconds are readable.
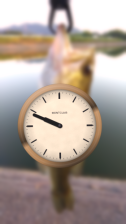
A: **9:49**
